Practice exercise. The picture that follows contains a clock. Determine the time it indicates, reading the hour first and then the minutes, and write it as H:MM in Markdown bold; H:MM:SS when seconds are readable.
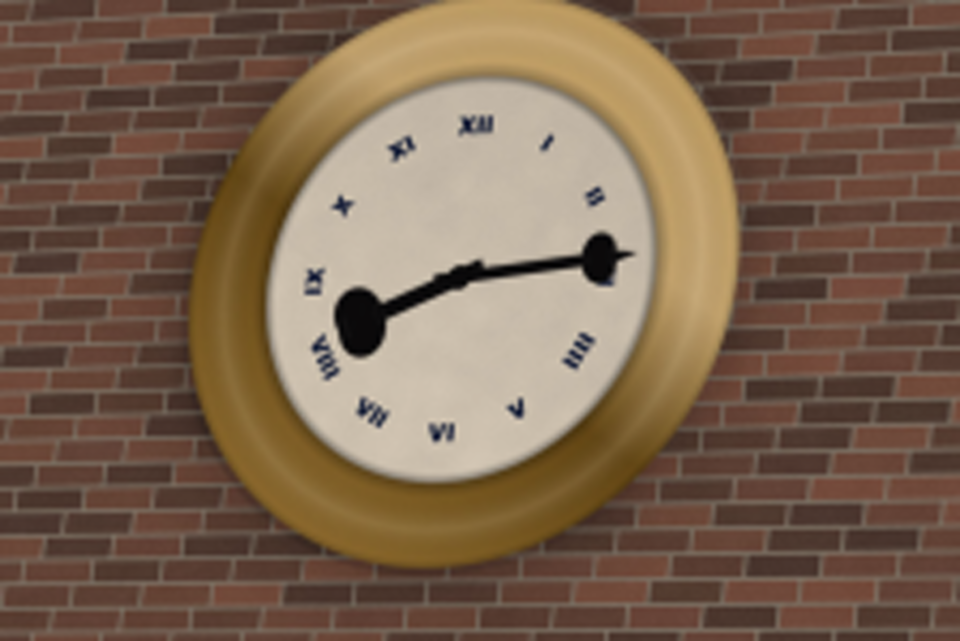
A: **8:14**
